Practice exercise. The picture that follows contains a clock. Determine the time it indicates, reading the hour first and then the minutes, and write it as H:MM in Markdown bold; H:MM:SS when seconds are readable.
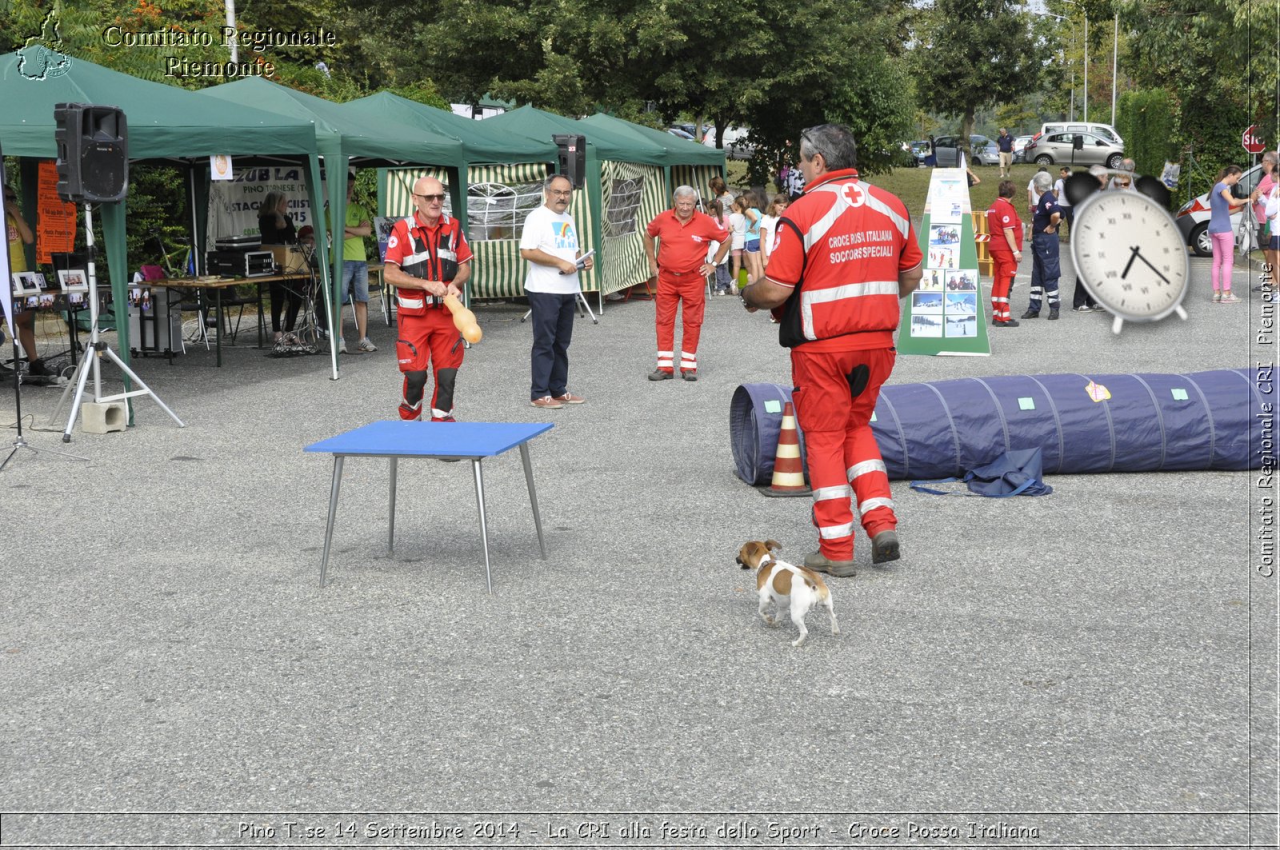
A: **7:23**
